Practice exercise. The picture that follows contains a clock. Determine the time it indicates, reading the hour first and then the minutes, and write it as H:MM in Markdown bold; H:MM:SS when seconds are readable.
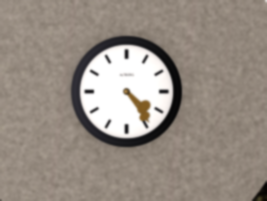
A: **4:24**
